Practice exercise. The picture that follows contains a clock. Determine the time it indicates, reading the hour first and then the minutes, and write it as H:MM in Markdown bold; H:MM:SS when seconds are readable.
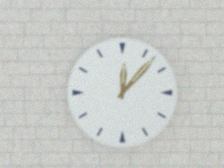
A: **12:07**
